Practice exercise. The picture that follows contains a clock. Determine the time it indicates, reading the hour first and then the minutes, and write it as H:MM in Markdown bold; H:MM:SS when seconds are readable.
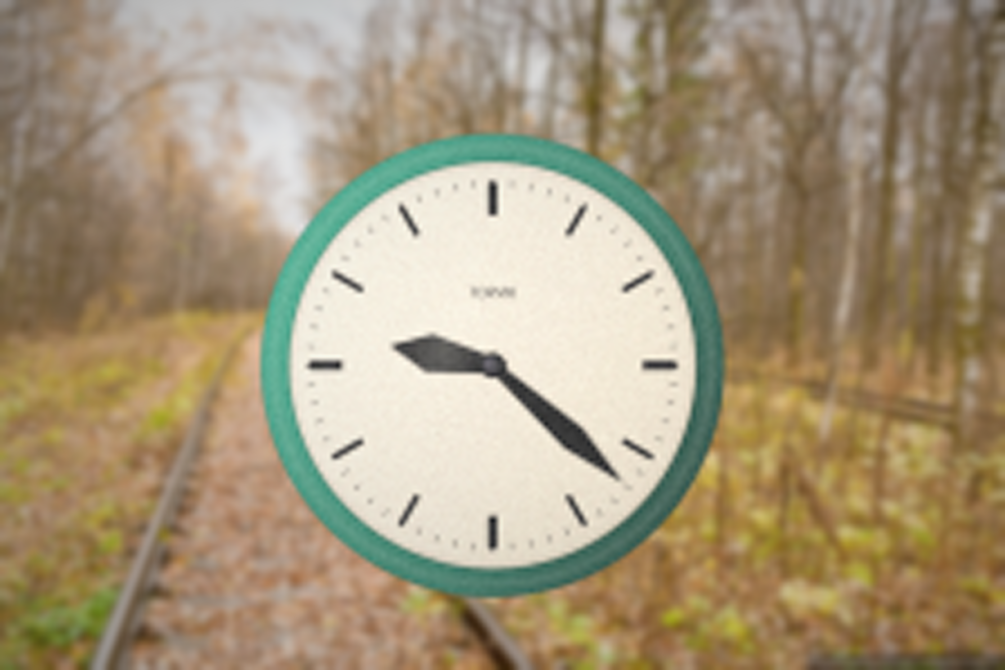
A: **9:22**
